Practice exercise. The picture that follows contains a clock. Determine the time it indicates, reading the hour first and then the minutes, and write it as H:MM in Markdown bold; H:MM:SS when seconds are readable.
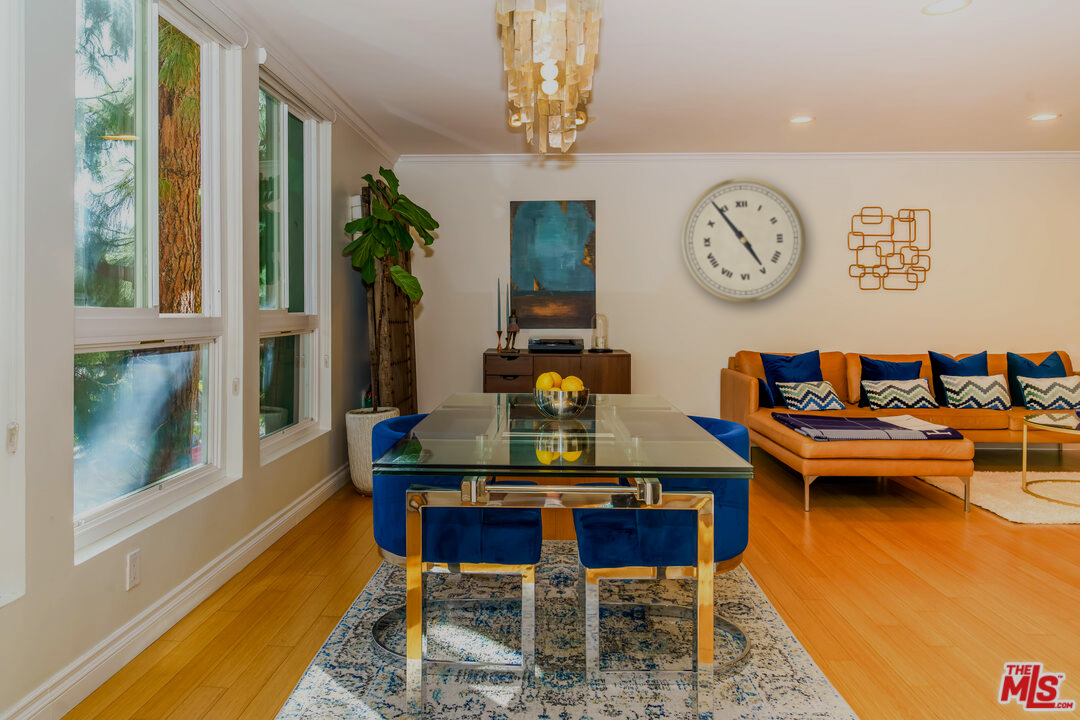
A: **4:54**
